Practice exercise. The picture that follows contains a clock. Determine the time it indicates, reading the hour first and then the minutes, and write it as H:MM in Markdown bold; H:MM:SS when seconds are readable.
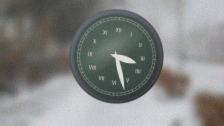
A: **3:27**
